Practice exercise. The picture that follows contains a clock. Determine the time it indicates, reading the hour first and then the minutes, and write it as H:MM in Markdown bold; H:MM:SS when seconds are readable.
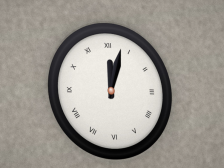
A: **12:03**
